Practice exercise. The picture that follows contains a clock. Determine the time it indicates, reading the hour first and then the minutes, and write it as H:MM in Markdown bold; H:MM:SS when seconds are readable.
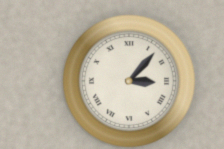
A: **3:07**
